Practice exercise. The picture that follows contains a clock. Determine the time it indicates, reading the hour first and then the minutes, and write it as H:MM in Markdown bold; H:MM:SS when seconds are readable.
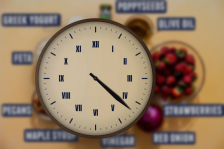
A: **4:22**
